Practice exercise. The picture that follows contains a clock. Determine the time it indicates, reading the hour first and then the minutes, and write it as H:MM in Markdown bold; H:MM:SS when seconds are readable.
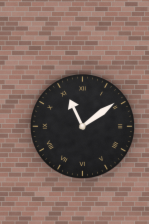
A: **11:09**
